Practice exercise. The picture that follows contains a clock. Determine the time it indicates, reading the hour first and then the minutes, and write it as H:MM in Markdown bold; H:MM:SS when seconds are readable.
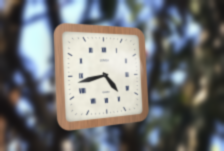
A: **4:43**
